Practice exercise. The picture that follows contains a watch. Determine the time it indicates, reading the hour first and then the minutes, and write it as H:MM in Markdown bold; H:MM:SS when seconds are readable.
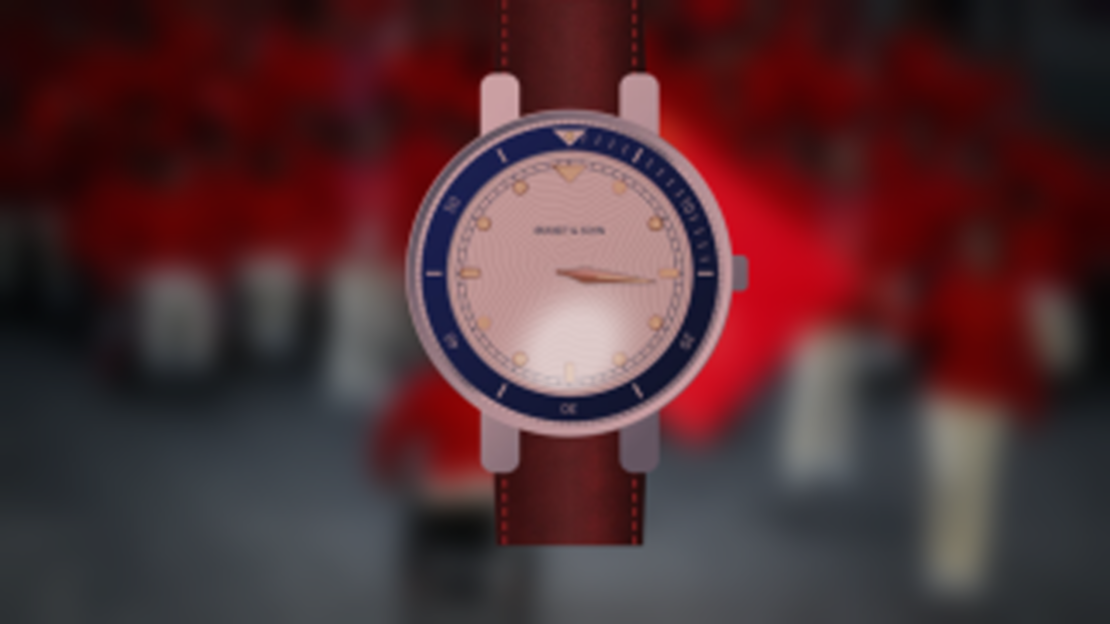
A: **3:16**
